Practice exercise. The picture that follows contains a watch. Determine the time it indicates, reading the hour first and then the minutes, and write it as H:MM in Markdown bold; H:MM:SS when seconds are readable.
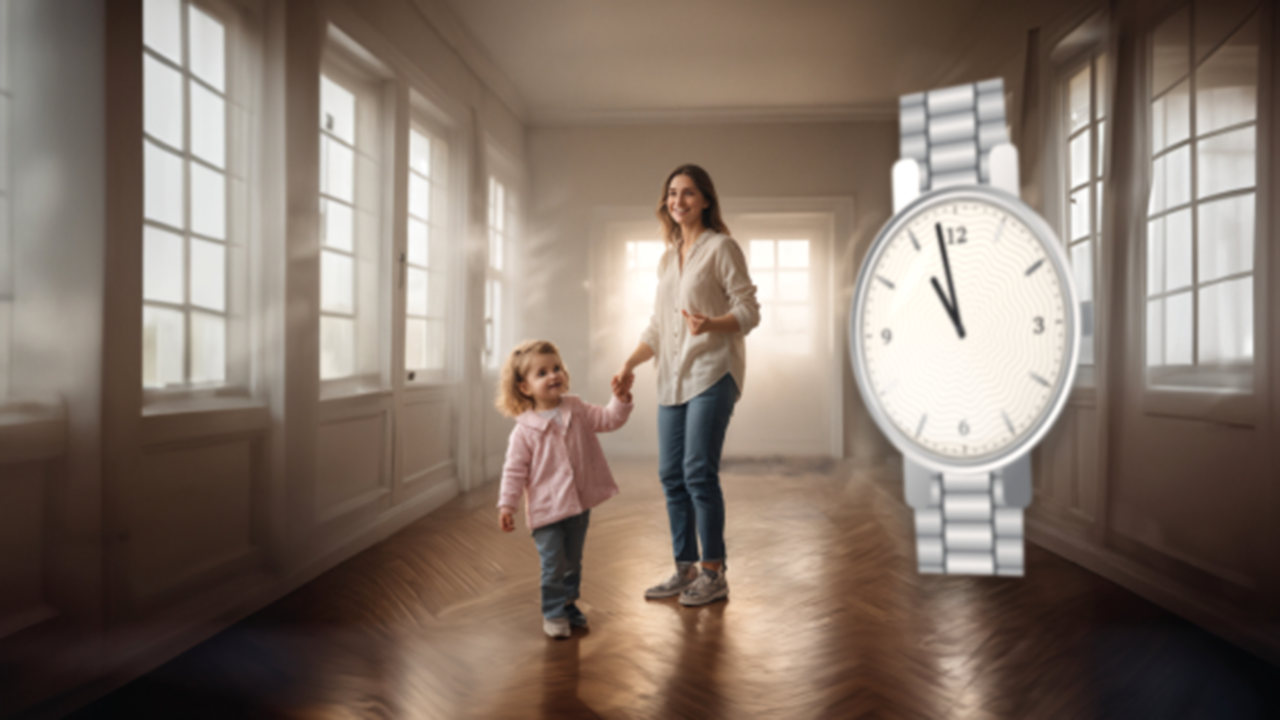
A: **10:58**
